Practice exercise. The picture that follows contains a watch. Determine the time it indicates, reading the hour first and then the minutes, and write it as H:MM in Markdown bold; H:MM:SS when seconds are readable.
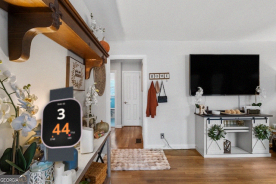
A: **3:44**
